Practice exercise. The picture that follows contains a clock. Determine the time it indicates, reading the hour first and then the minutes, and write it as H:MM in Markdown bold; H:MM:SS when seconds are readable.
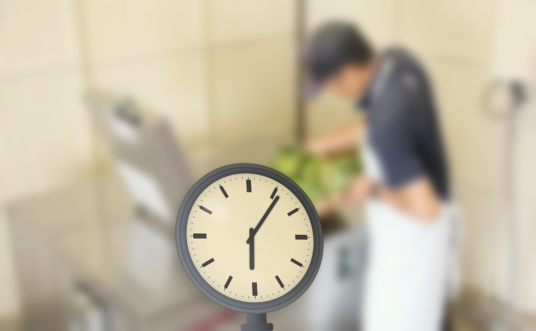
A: **6:06**
